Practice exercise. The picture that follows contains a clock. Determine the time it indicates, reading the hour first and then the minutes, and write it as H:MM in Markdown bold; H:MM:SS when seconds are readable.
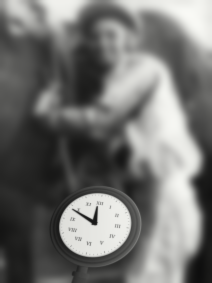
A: **11:49**
